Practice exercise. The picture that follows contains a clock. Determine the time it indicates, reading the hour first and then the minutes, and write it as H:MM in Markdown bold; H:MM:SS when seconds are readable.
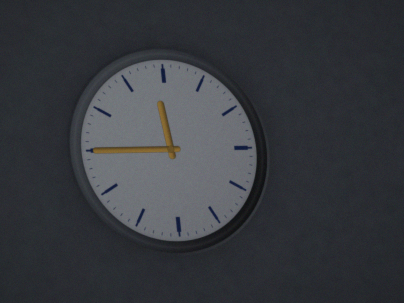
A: **11:45**
